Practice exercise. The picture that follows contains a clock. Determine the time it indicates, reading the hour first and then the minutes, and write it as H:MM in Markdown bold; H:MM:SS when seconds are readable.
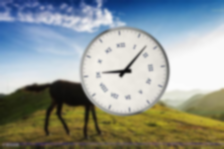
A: **9:08**
